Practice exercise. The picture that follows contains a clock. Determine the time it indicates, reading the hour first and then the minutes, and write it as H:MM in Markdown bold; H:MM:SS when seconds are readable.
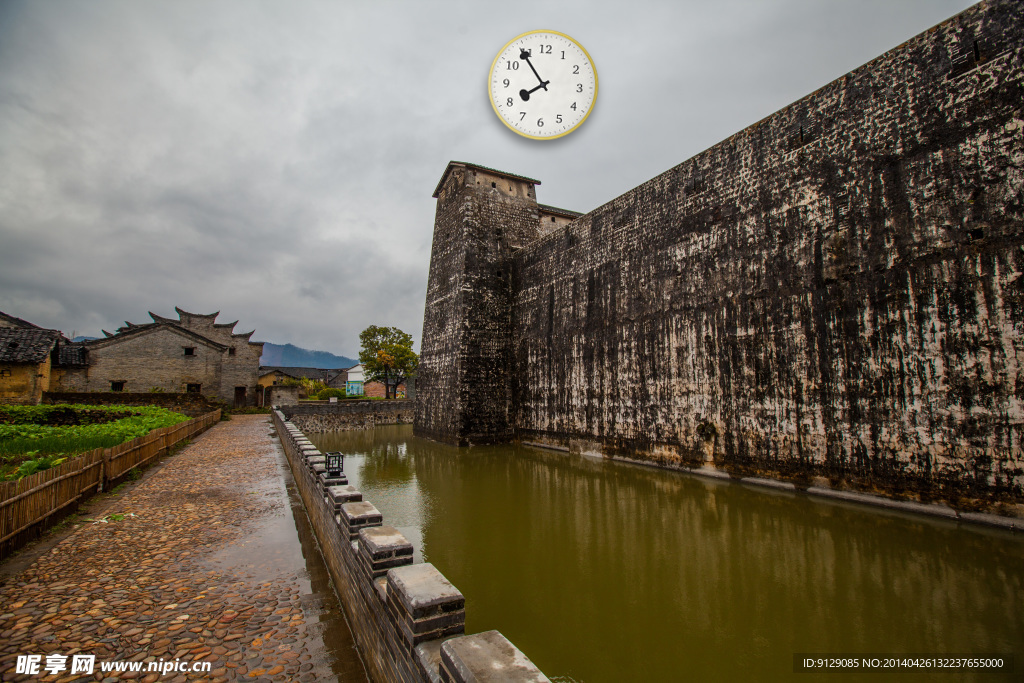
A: **7:54**
